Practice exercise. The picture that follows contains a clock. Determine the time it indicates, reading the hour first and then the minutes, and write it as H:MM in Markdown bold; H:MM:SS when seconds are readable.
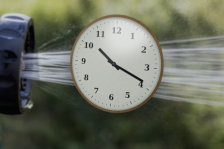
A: **10:19**
